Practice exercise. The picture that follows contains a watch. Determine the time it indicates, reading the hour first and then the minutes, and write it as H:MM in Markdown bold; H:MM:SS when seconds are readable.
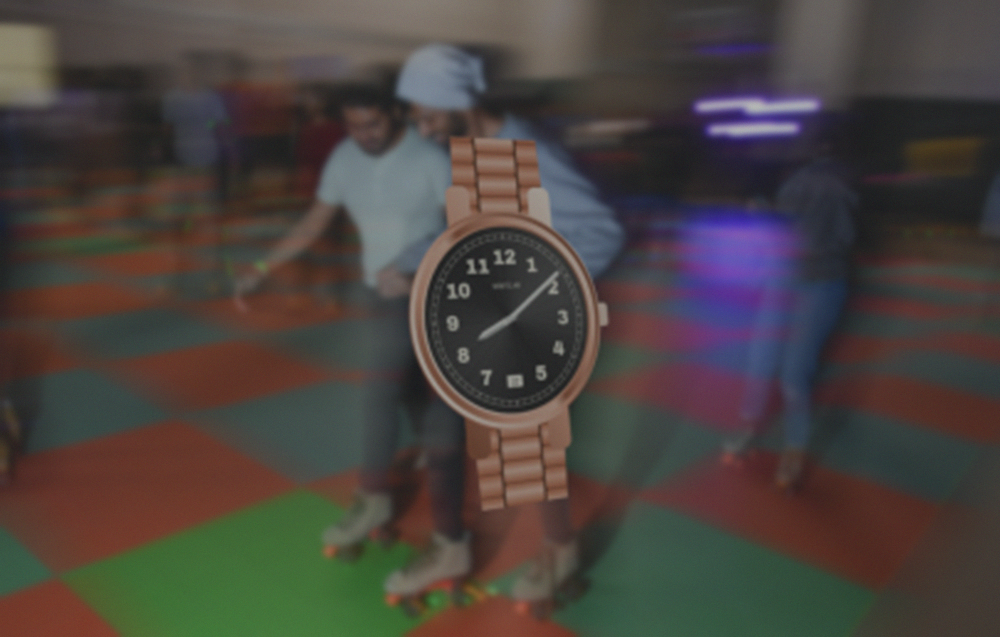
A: **8:09**
